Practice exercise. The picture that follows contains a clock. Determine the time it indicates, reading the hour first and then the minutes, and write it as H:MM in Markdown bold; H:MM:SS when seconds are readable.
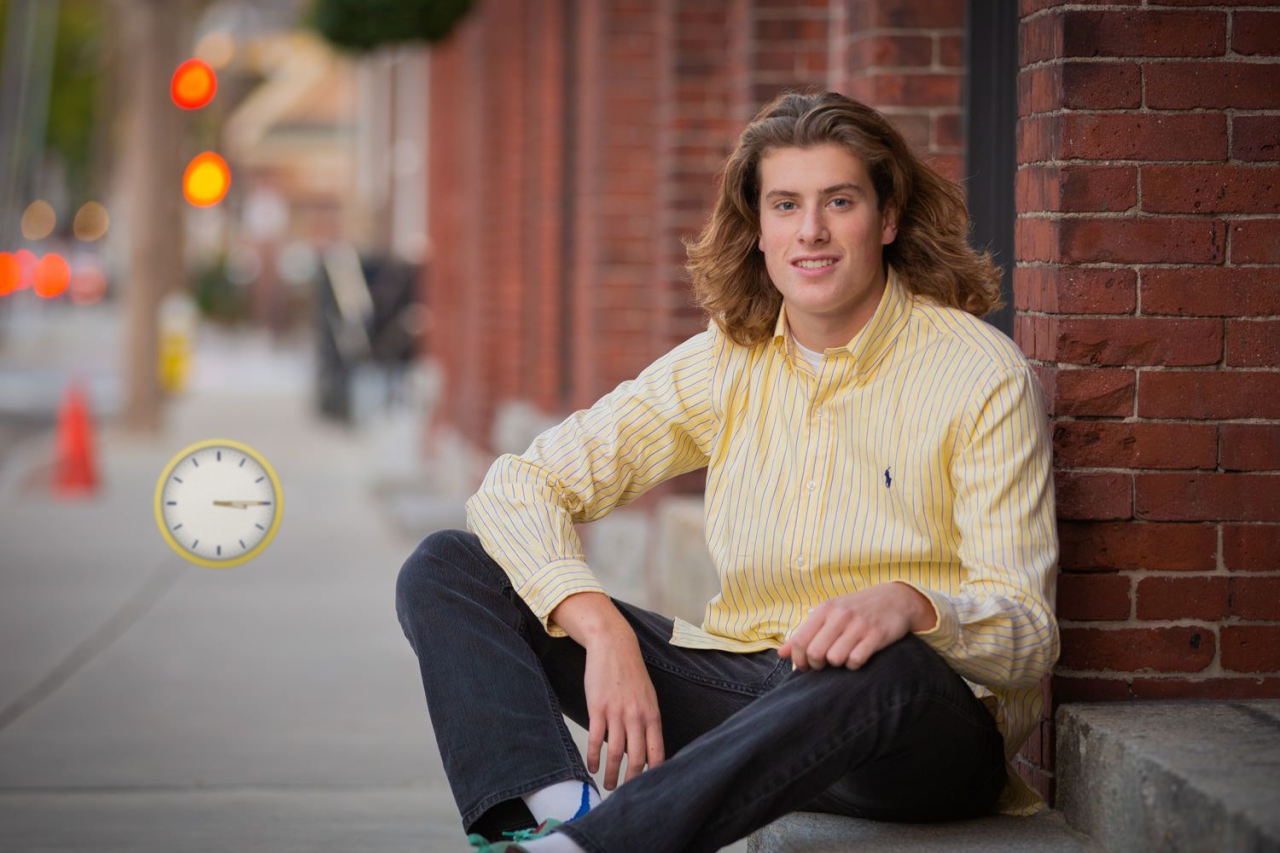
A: **3:15**
